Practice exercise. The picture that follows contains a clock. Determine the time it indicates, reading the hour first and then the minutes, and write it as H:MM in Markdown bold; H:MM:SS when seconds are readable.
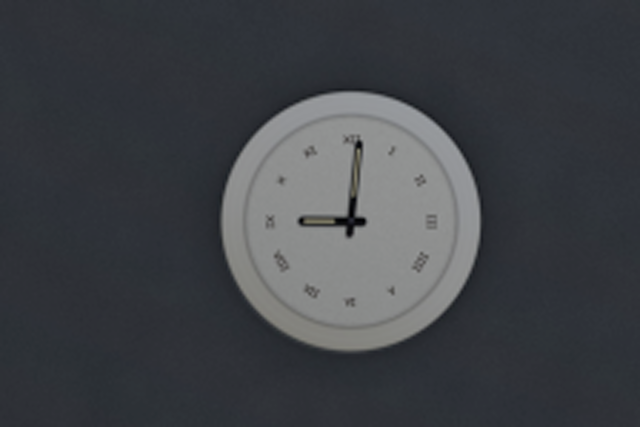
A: **9:01**
